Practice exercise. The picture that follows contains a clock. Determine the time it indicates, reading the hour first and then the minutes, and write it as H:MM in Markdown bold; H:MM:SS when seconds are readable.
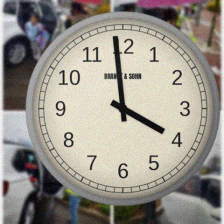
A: **3:59**
